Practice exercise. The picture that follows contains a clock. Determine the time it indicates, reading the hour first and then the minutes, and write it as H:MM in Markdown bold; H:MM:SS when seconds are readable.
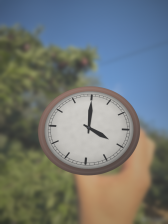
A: **4:00**
